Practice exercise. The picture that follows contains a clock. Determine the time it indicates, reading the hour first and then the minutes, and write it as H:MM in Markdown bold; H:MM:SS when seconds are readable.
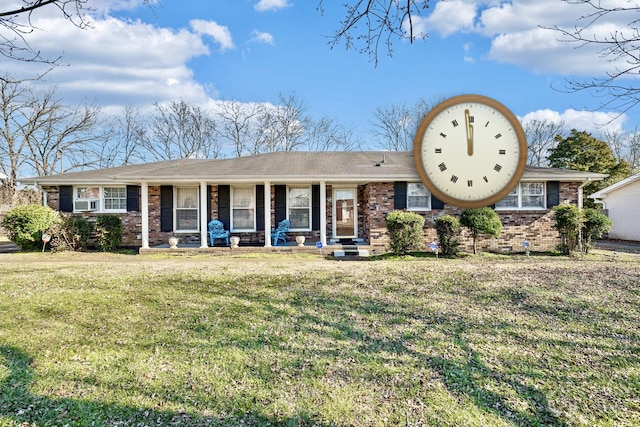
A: **11:59**
